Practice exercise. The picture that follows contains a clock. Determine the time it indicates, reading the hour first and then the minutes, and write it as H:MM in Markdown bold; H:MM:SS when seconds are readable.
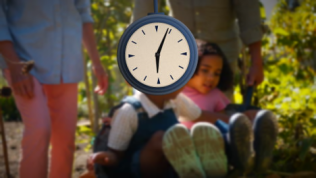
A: **6:04**
